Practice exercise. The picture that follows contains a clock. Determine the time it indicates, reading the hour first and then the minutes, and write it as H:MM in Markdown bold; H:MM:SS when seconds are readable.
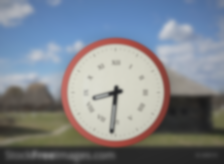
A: **8:31**
